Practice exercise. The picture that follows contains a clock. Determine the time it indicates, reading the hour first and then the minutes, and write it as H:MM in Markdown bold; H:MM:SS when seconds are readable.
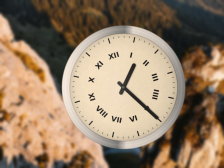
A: **1:25**
